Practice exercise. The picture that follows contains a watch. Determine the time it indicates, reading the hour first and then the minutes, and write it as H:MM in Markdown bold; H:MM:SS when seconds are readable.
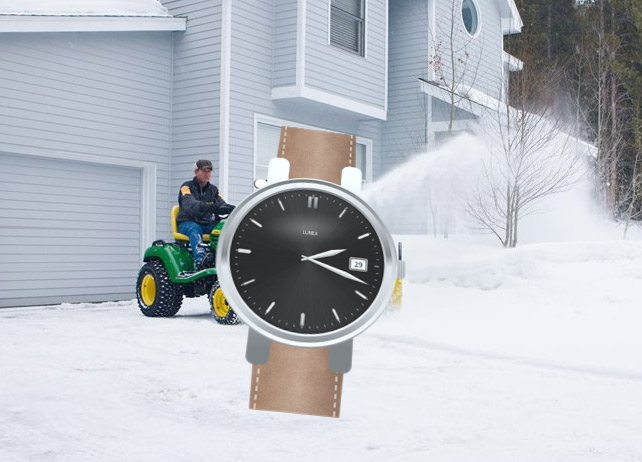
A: **2:18**
